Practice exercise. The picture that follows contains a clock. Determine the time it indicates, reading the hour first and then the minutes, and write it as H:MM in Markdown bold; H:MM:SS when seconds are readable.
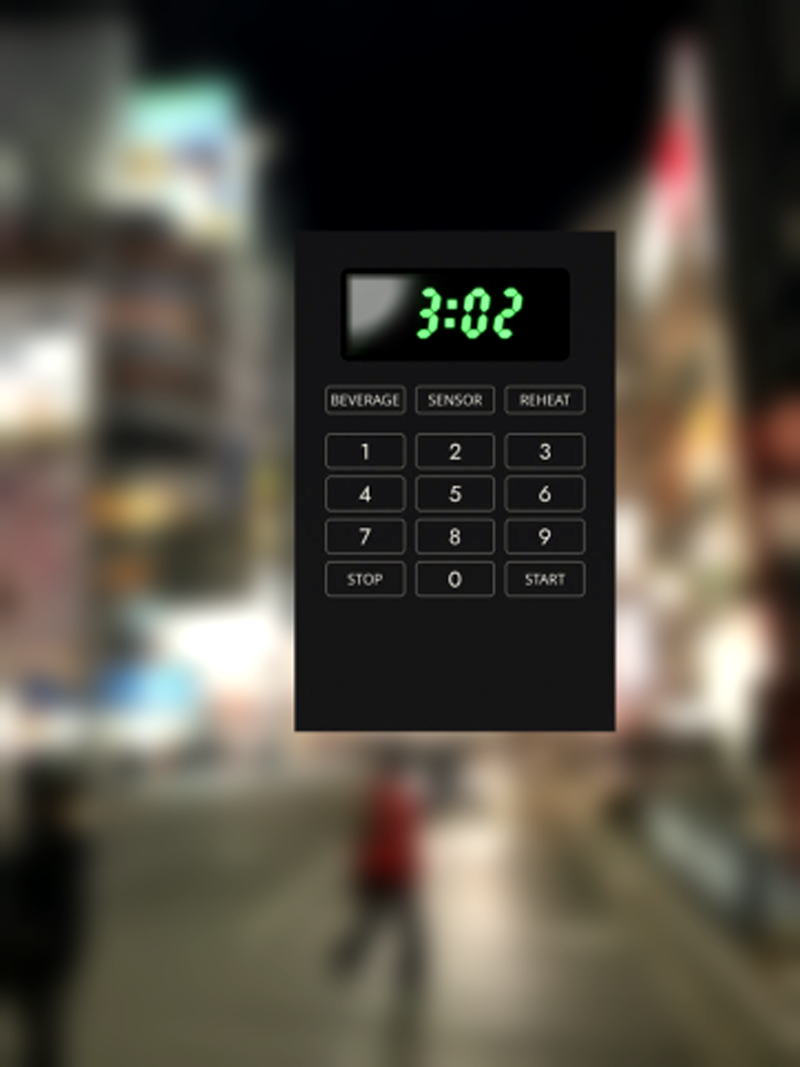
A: **3:02**
